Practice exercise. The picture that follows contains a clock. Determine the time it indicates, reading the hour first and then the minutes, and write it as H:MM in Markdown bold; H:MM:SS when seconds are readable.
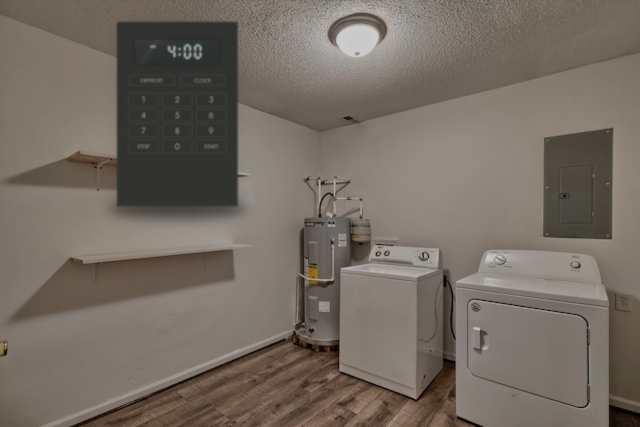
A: **4:00**
